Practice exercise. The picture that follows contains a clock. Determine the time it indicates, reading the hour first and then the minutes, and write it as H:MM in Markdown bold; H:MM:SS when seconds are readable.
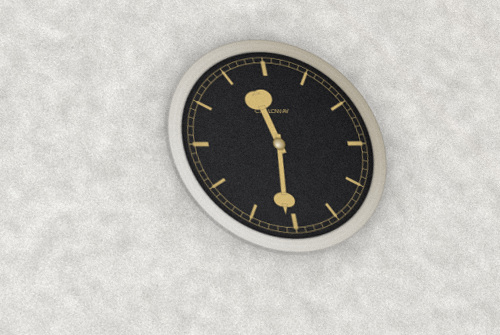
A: **11:31**
